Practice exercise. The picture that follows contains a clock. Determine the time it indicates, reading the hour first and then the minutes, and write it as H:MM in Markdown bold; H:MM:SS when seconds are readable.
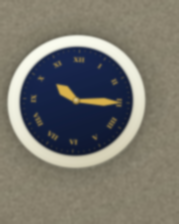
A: **10:15**
